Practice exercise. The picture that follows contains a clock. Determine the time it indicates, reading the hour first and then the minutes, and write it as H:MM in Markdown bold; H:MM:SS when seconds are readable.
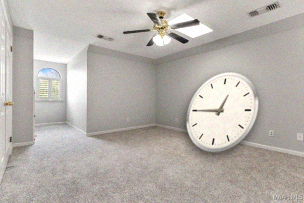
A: **12:45**
